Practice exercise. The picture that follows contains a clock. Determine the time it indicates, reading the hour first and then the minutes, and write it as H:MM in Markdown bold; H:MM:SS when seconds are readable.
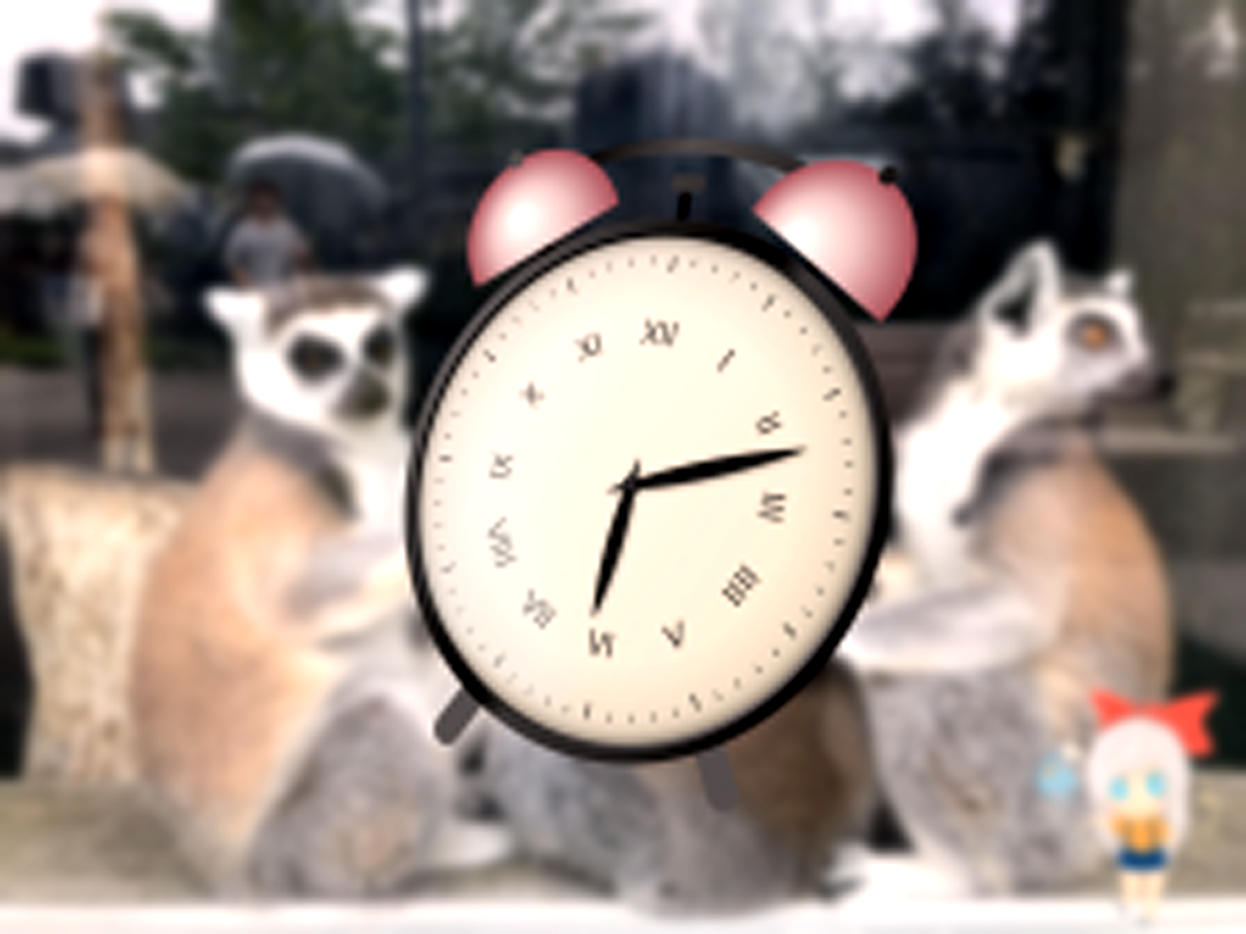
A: **6:12**
